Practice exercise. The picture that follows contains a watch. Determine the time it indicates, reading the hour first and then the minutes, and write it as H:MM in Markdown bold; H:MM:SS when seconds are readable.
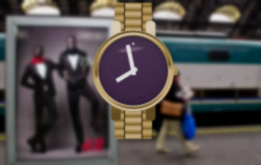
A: **7:58**
